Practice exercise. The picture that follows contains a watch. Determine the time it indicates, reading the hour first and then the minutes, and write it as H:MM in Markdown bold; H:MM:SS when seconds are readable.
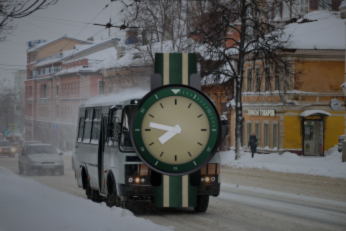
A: **7:47**
